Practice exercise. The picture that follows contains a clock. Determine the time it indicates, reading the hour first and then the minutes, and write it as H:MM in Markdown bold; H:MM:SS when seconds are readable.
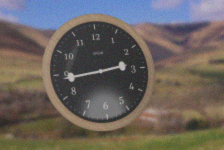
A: **2:44**
